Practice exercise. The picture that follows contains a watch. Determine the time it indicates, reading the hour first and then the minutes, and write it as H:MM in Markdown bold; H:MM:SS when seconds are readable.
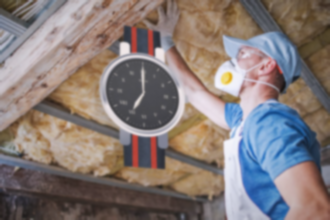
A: **7:00**
